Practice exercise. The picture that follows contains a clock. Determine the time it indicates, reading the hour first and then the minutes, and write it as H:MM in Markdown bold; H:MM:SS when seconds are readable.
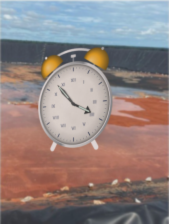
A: **3:53**
